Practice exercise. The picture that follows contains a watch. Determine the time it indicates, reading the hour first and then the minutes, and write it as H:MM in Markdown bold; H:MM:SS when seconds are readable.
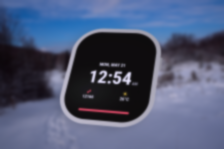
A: **12:54**
